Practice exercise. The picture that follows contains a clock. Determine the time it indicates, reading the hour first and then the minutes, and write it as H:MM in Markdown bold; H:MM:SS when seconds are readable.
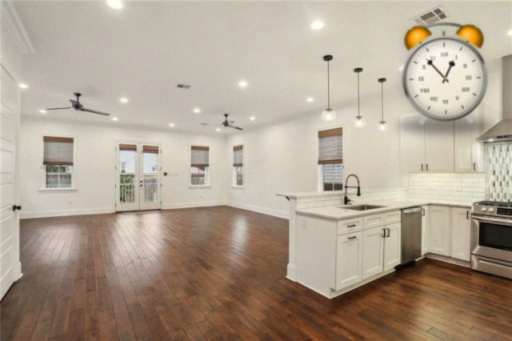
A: **12:53**
